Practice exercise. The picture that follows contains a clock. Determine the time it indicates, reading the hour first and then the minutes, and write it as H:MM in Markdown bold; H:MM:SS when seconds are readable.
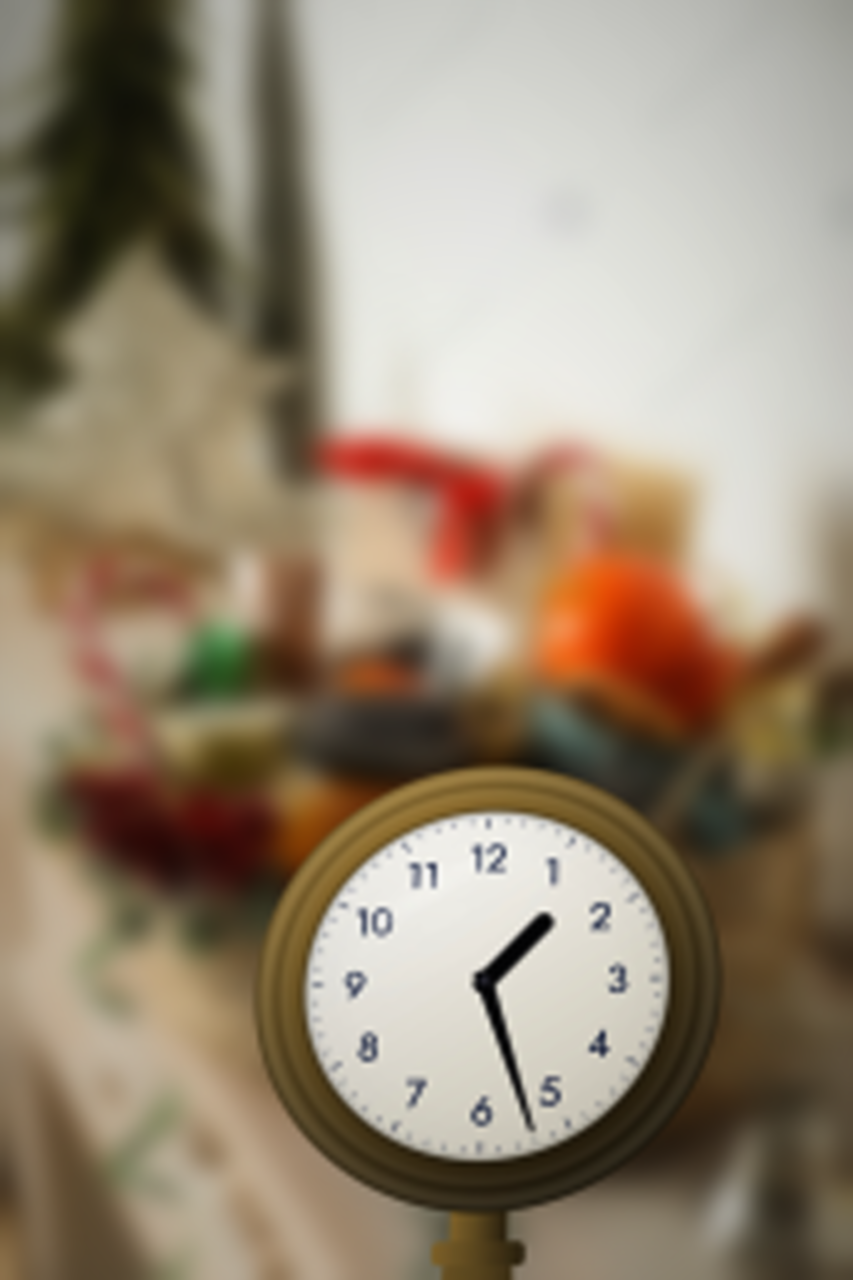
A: **1:27**
